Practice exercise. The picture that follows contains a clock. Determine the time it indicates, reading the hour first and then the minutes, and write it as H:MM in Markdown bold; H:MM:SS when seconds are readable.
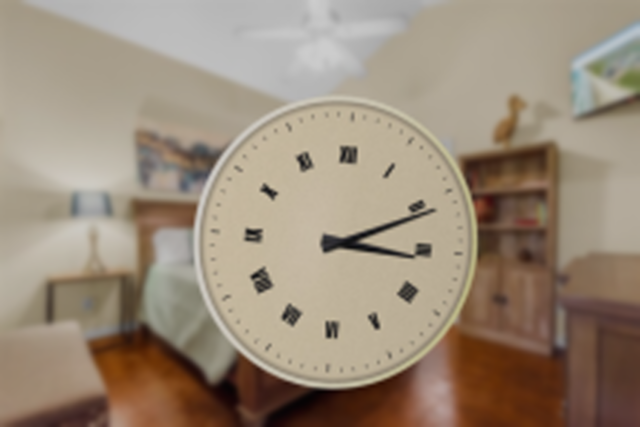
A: **3:11**
